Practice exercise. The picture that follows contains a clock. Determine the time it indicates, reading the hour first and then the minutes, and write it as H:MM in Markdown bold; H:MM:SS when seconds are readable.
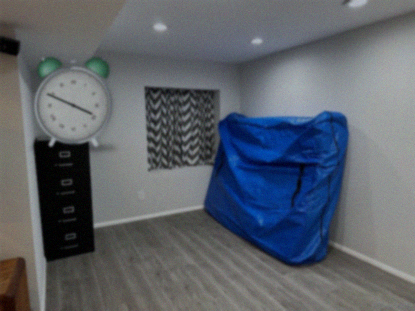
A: **3:49**
